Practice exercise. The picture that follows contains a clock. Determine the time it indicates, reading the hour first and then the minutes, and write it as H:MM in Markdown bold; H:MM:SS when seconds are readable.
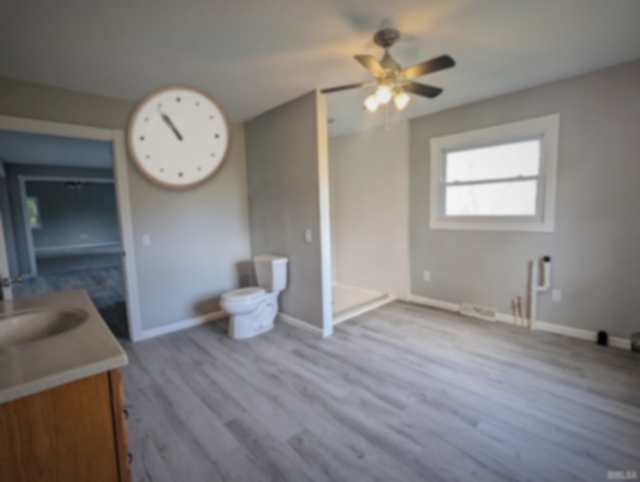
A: **10:54**
